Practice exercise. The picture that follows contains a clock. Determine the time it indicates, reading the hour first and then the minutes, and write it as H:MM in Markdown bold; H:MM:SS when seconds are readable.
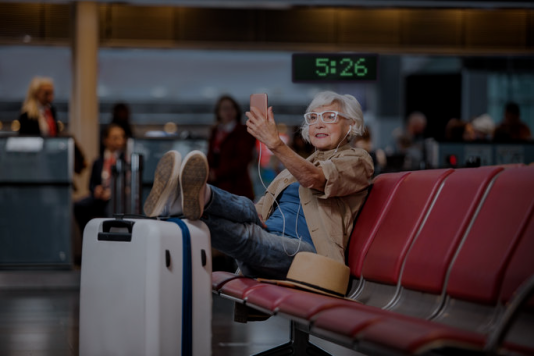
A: **5:26**
